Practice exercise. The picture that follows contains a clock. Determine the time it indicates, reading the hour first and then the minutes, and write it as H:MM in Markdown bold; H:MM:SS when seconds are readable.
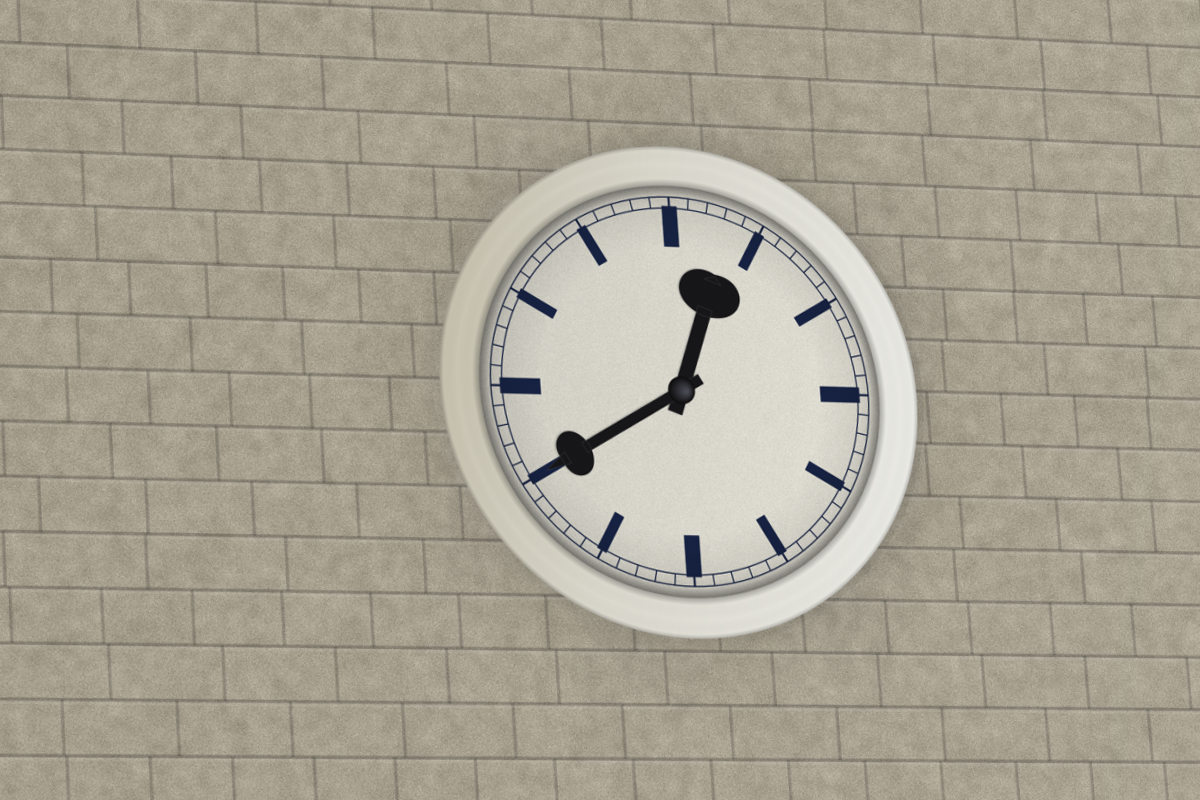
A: **12:40**
